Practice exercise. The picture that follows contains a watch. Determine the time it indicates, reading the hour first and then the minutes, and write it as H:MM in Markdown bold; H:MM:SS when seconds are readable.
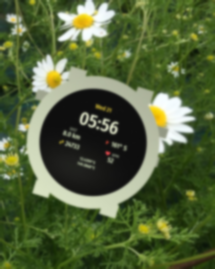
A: **5:56**
